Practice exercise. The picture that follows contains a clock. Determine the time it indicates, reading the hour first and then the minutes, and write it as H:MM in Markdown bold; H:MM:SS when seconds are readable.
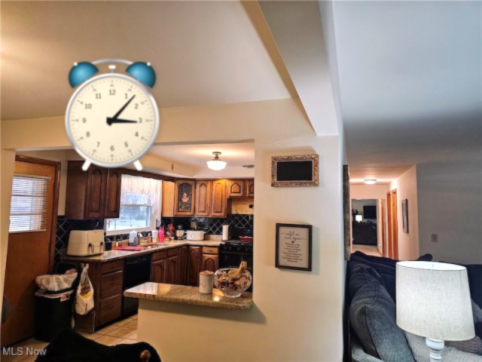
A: **3:07**
